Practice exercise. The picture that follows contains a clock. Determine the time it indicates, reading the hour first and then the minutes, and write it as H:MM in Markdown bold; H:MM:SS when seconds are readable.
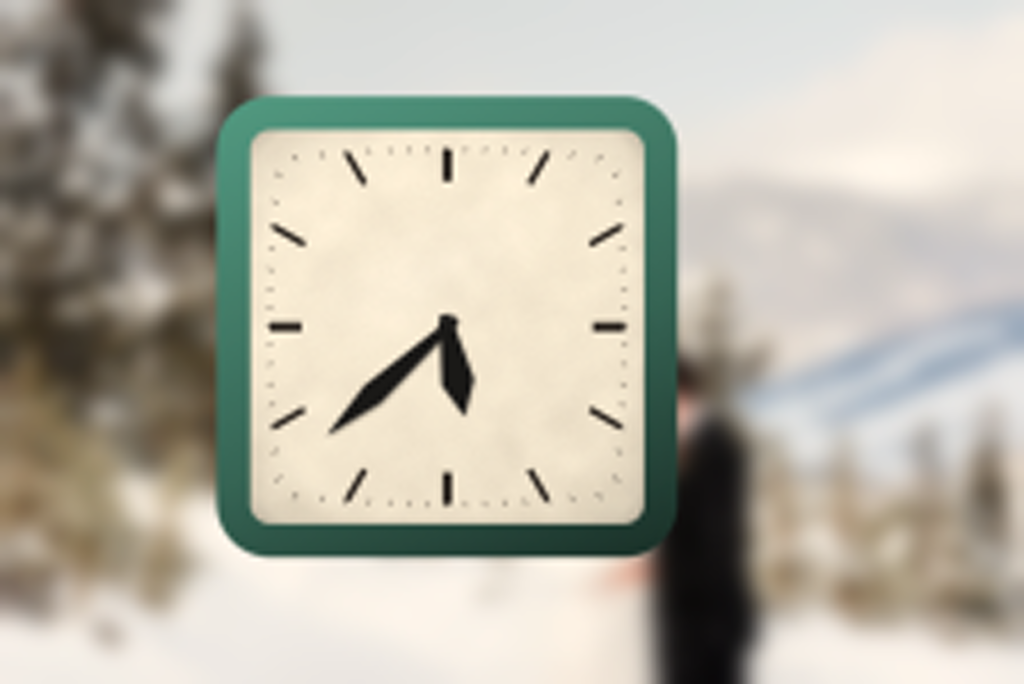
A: **5:38**
